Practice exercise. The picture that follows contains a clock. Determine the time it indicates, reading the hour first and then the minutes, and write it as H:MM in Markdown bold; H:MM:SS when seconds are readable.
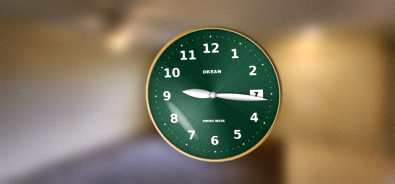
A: **9:16**
